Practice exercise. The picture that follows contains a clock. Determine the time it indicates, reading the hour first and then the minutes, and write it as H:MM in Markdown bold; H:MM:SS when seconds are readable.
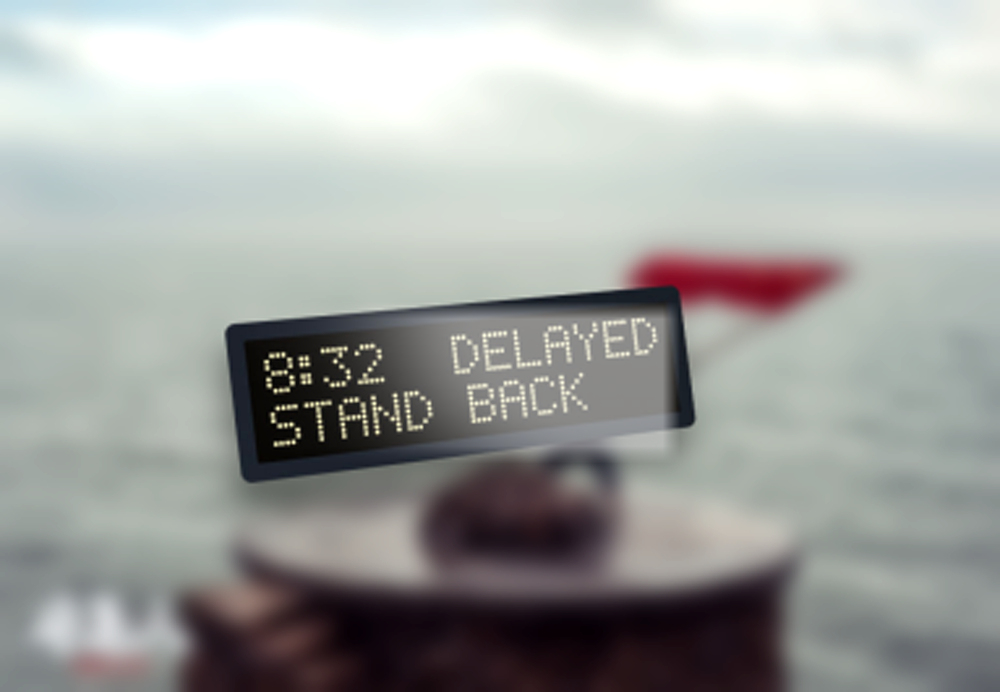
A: **8:32**
